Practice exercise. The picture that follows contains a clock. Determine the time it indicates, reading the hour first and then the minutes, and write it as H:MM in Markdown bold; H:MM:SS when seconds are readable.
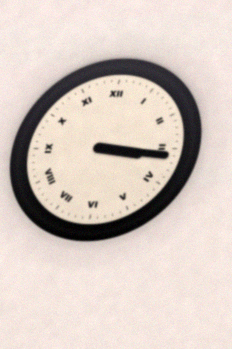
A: **3:16**
